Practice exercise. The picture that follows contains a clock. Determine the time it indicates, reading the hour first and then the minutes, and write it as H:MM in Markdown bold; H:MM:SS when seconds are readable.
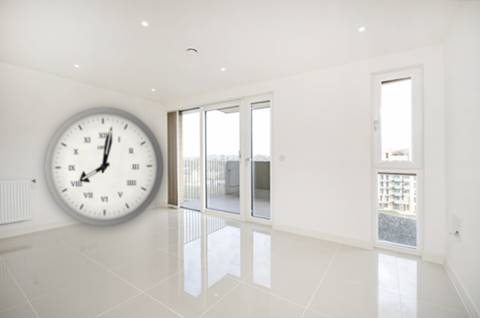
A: **8:02**
